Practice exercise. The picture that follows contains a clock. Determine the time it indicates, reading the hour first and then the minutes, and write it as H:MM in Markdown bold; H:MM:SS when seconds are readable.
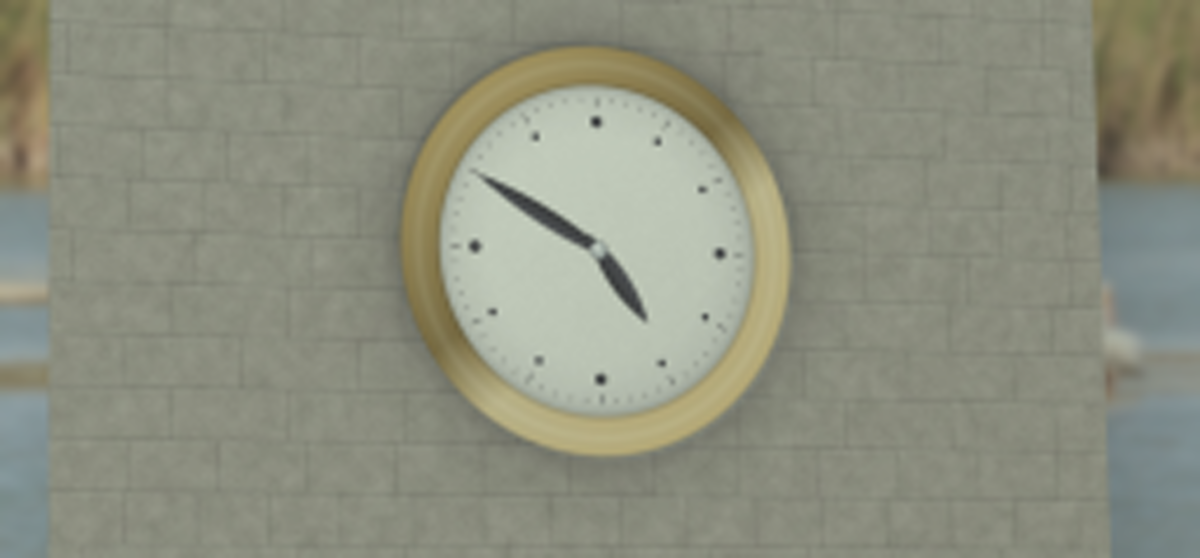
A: **4:50**
